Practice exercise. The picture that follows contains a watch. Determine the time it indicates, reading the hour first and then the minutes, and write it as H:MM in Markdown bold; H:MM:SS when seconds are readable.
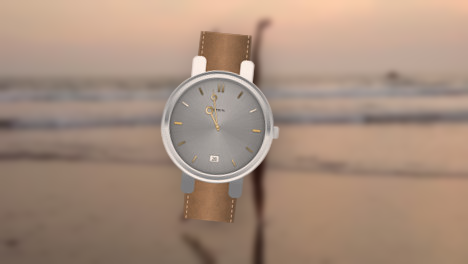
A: **10:58**
